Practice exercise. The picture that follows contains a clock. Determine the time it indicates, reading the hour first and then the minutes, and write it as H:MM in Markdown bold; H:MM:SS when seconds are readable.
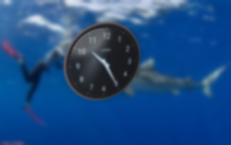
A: **10:25**
